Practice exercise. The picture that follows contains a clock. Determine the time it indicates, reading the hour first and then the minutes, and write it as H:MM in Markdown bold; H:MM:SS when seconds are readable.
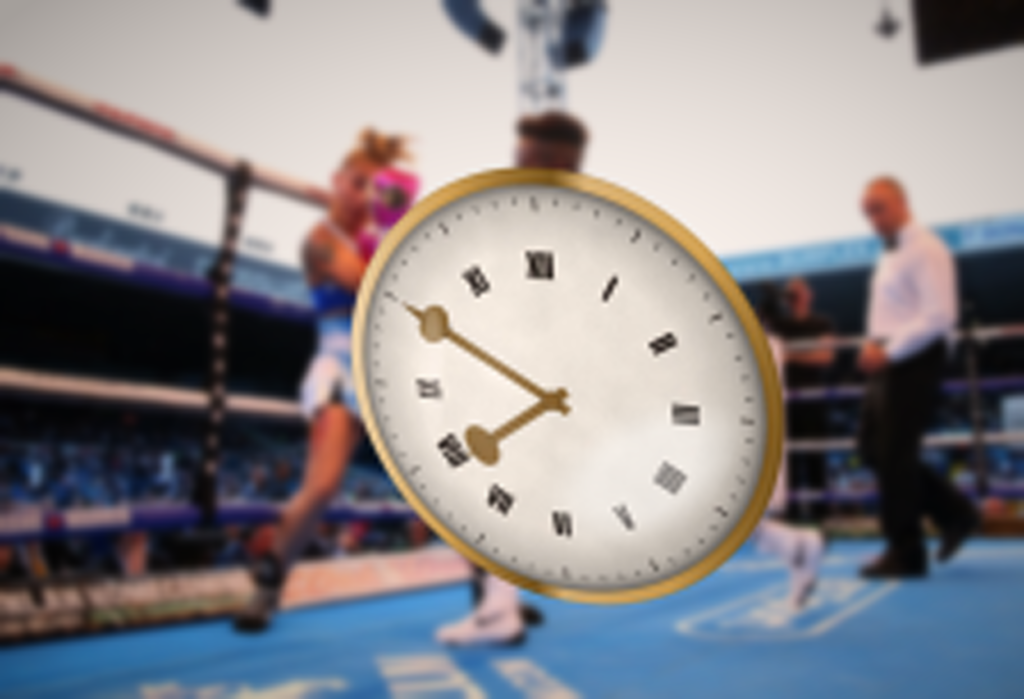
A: **7:50**
